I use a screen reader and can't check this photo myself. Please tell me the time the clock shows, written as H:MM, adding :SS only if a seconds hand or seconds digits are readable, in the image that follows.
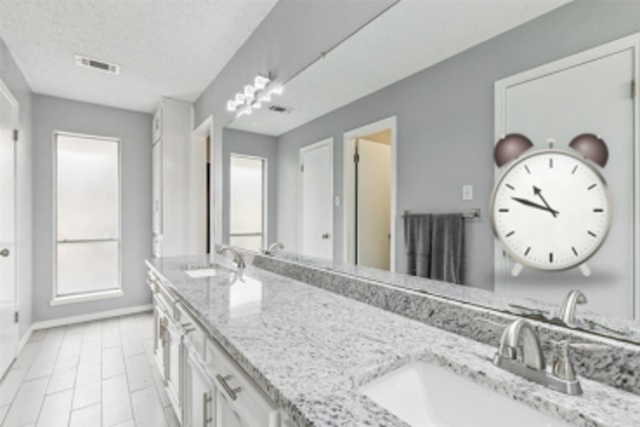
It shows 10:48
